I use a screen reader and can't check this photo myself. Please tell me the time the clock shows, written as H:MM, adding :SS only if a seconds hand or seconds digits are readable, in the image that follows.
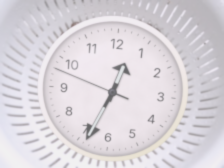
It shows 12:33:48
